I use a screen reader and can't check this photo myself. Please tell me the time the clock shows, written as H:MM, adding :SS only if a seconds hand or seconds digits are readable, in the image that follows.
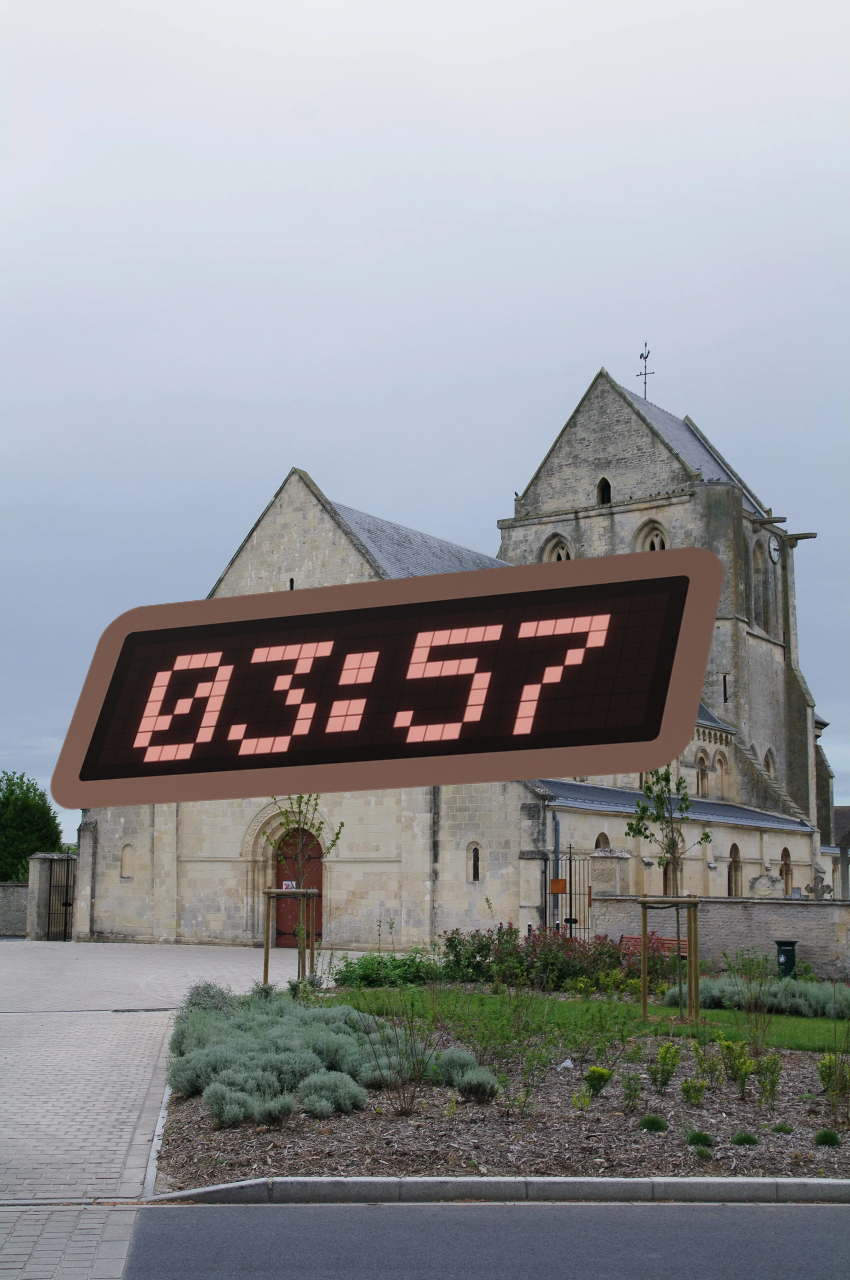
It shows 3:57
